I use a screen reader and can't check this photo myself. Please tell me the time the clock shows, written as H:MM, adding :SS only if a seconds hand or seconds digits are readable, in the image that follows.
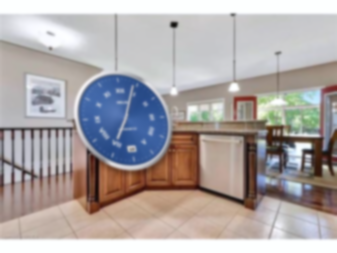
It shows 7:04
